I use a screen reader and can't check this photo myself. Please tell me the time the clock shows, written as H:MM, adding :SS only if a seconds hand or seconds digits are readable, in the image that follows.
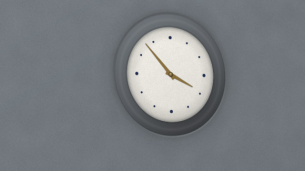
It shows 3:53
